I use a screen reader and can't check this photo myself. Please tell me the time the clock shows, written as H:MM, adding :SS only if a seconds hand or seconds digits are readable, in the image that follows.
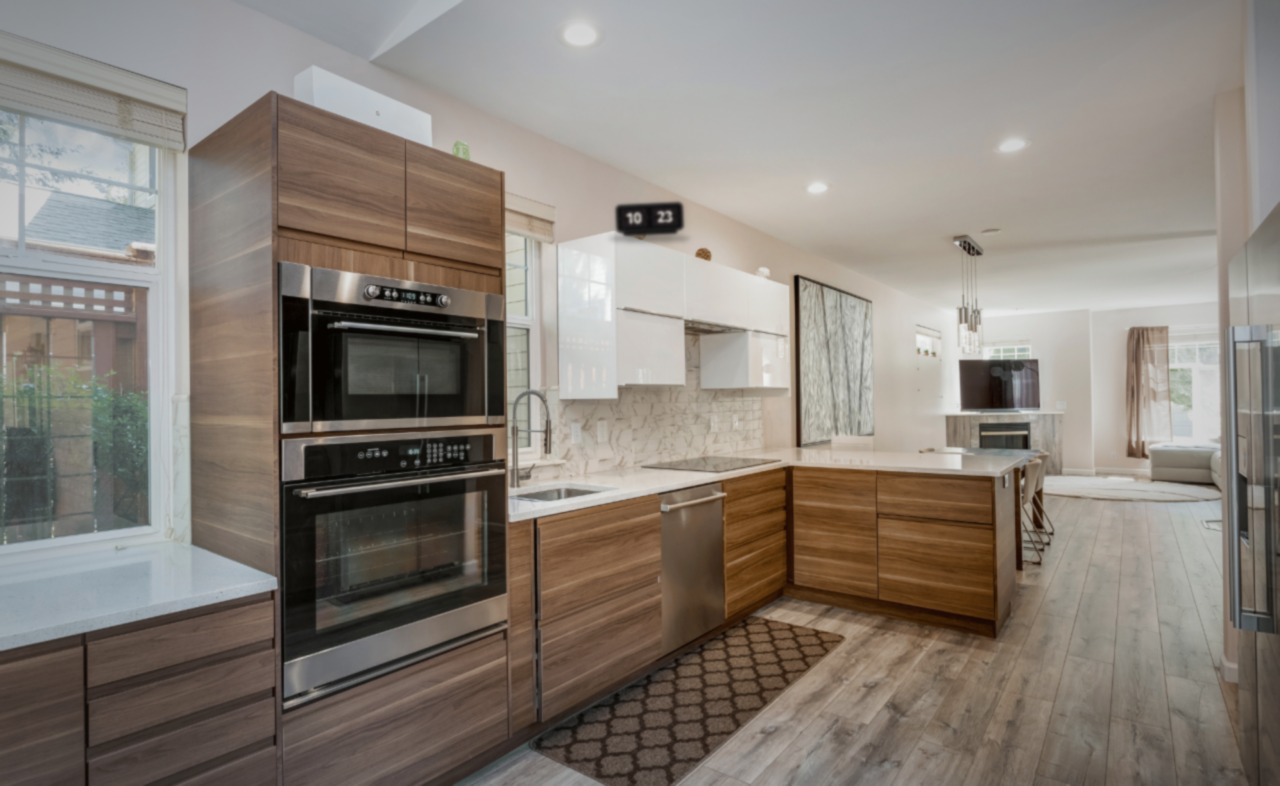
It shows 10:23
